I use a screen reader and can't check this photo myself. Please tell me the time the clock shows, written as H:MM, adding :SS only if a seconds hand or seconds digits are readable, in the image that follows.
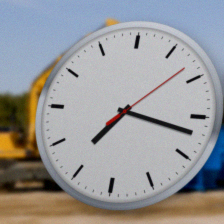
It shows 7:17:08
